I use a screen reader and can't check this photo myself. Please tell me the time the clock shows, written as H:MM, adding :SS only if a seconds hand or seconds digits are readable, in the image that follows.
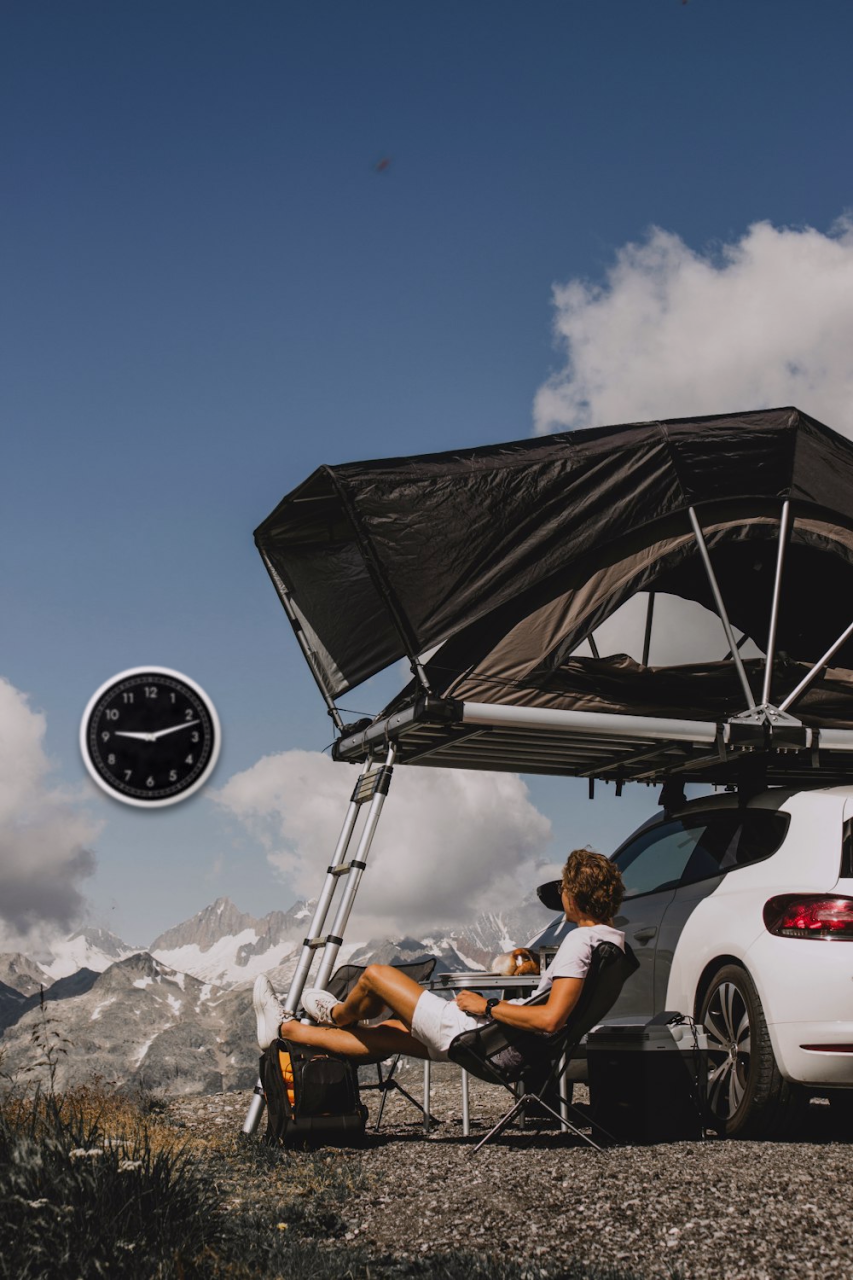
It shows 9:12
